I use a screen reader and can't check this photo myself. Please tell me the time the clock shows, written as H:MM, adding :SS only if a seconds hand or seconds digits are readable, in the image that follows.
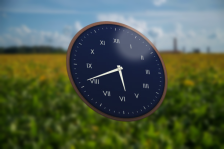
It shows 5:41
